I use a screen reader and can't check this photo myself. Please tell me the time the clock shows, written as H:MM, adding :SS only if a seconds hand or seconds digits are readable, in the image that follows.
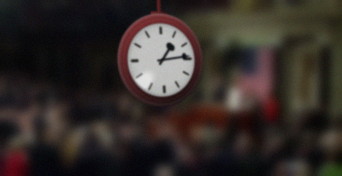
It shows 1:14
